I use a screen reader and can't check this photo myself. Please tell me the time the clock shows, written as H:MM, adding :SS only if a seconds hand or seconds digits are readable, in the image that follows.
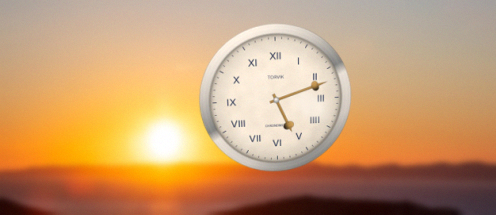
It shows 5:12
